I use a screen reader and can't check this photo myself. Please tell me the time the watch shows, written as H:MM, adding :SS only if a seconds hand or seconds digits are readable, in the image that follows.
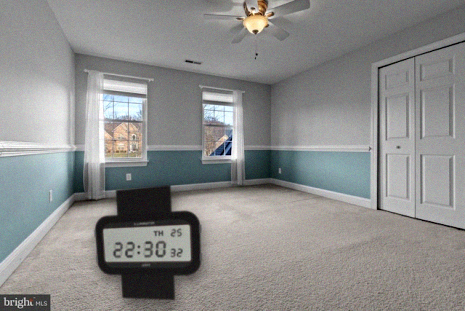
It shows 22:30
